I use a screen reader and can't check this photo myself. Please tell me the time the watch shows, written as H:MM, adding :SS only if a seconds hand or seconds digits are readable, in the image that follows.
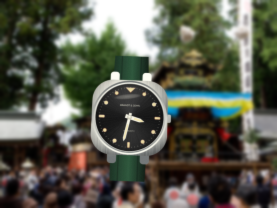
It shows 3:32
